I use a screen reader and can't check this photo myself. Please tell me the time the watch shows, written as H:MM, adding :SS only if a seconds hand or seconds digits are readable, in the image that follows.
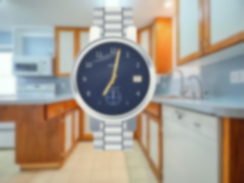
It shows 7:02
